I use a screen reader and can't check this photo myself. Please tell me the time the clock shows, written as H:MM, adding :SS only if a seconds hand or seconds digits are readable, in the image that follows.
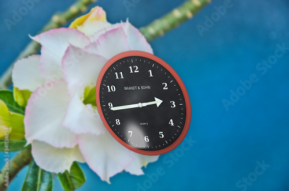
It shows 2:44
